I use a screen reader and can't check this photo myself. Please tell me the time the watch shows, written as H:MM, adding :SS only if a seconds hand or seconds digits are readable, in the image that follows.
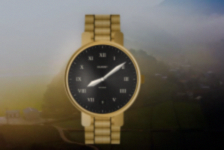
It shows 8:09
